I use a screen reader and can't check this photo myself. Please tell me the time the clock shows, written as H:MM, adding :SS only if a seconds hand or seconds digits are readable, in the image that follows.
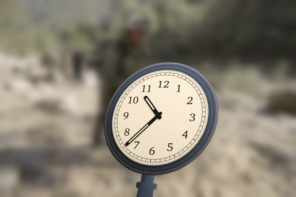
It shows 10:37
